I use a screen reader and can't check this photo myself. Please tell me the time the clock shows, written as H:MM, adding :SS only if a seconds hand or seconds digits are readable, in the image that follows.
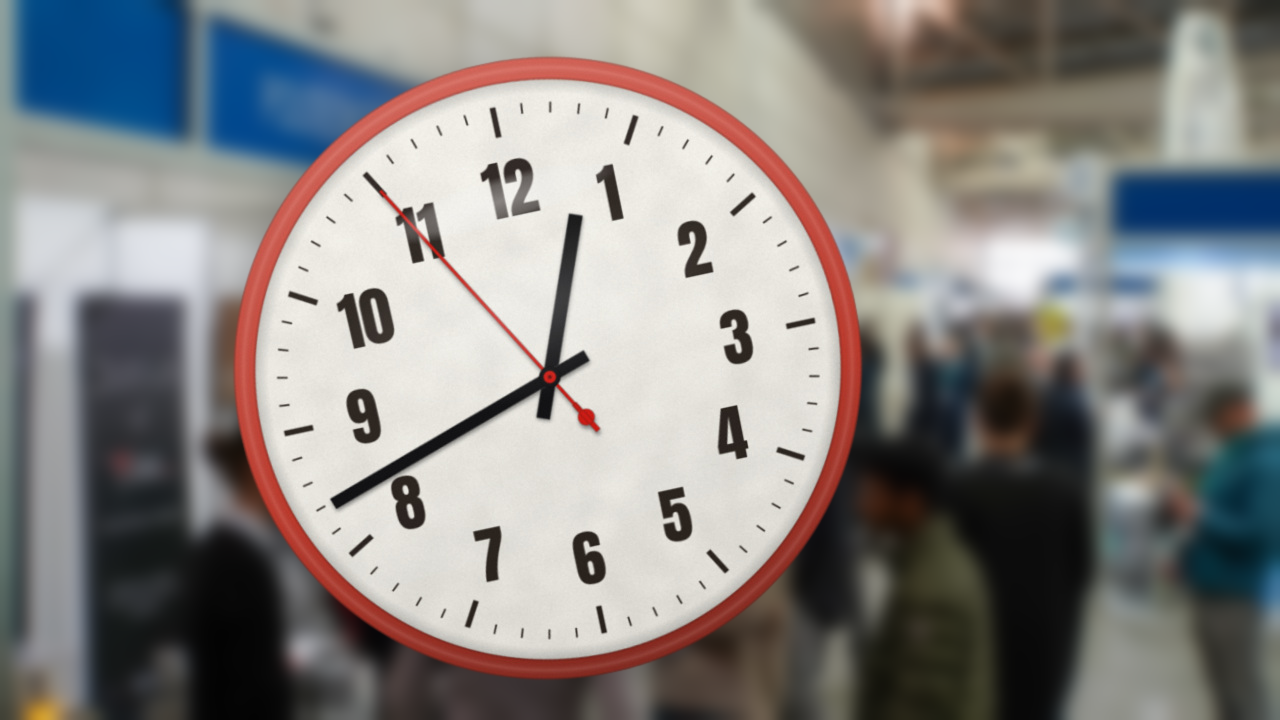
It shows 12:41:55
